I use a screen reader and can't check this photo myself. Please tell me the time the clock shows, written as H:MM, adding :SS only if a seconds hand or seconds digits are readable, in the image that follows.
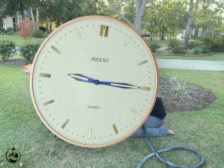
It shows 9:15
